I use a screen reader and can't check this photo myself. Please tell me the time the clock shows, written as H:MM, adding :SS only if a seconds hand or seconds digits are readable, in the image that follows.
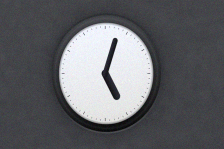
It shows 5:03
